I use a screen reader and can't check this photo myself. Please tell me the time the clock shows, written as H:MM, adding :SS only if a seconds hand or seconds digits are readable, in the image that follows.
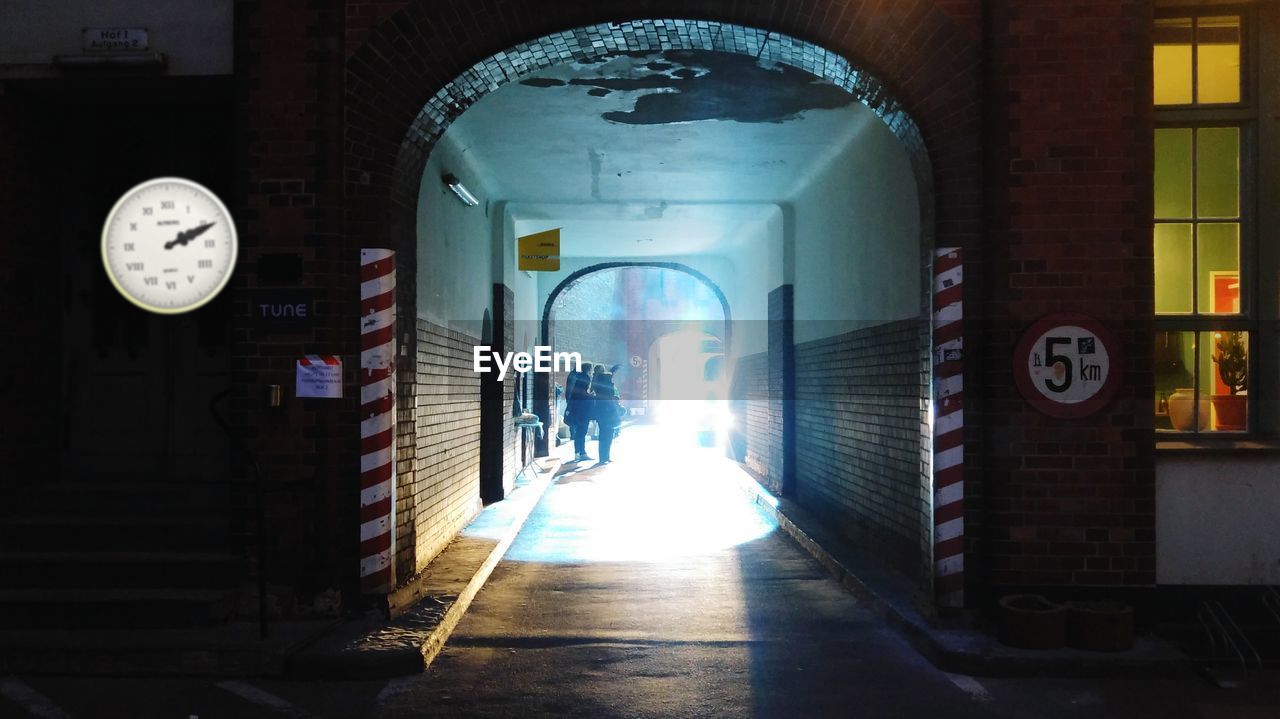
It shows 2:11
